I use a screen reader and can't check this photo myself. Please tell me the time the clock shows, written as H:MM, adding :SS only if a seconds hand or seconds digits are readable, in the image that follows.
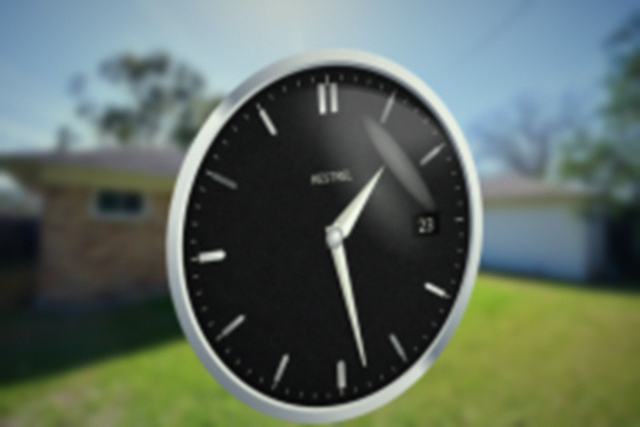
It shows 1:28
